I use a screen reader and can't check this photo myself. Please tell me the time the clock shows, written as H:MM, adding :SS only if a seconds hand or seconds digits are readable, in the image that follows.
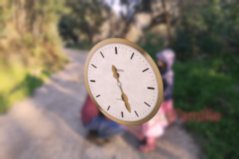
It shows 11:27
